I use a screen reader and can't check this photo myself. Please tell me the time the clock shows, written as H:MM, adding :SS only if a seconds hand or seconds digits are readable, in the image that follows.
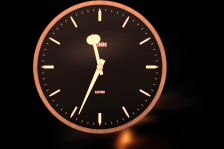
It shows 11:34
